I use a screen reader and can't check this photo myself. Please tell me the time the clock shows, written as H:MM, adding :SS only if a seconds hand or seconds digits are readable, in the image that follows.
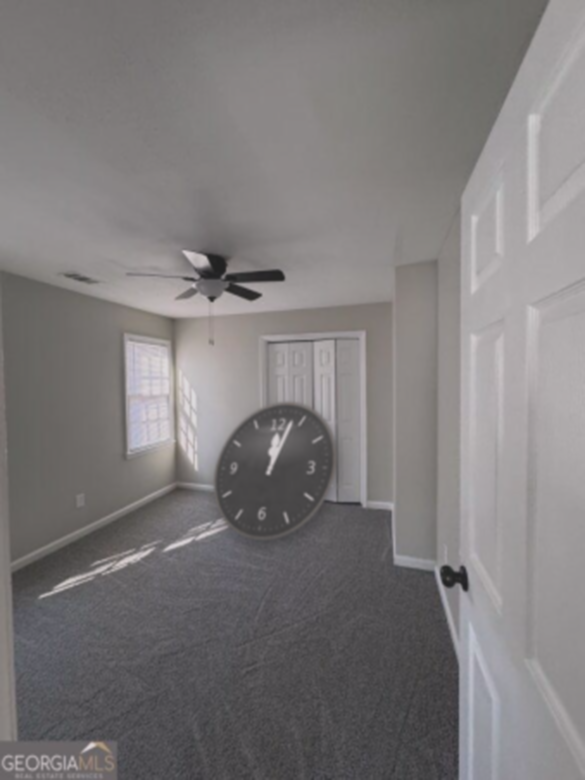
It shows 12:03
